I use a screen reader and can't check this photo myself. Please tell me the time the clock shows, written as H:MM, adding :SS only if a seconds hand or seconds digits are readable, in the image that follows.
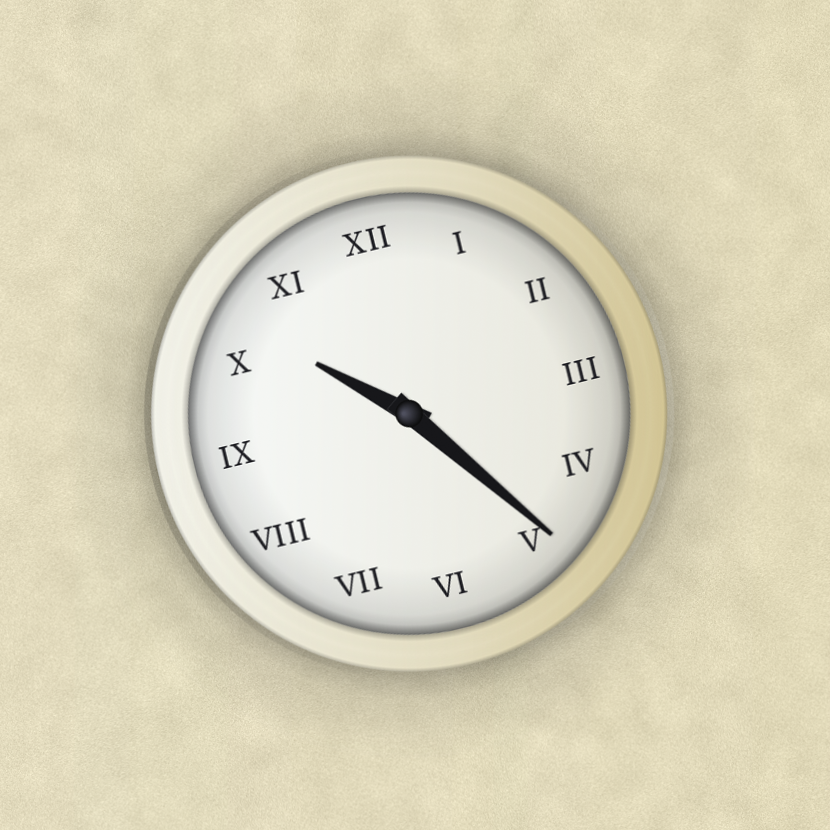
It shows 10:24
